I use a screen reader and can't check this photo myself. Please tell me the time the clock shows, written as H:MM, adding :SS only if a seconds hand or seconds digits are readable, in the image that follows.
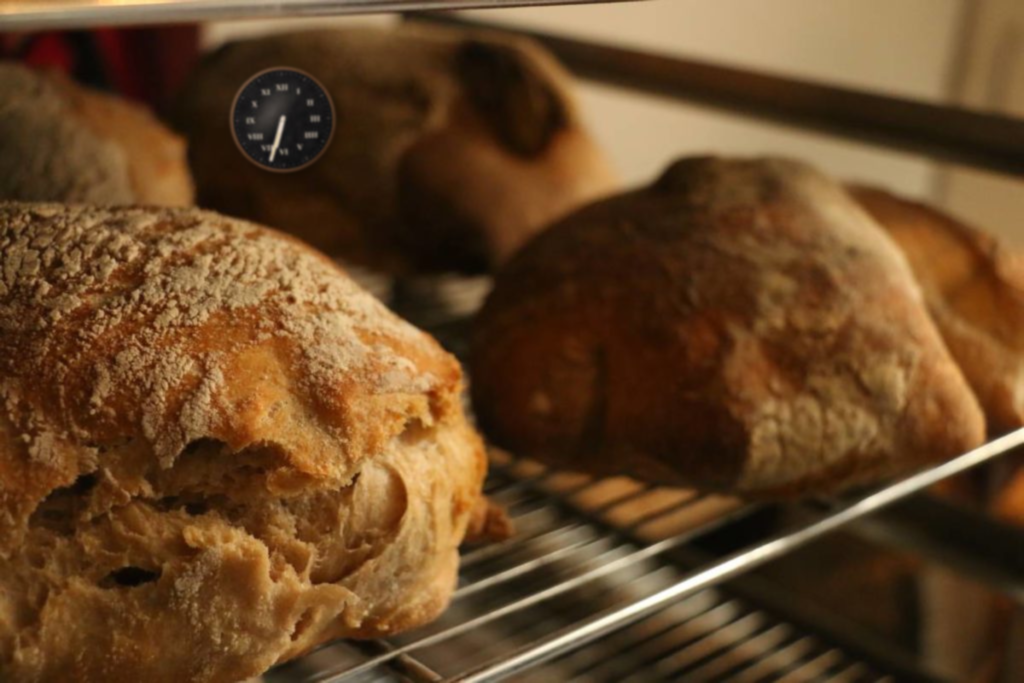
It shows 6:33
